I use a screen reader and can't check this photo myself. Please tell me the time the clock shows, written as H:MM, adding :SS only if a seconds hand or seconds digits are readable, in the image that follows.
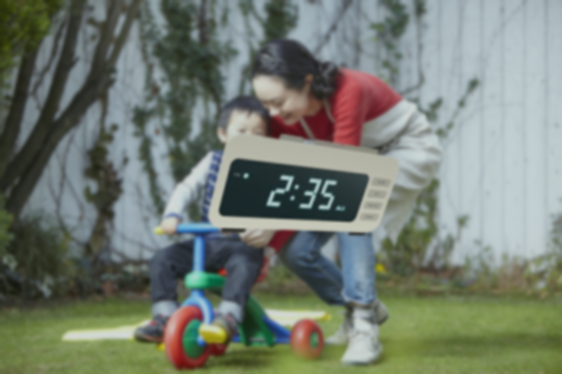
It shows 2:35
